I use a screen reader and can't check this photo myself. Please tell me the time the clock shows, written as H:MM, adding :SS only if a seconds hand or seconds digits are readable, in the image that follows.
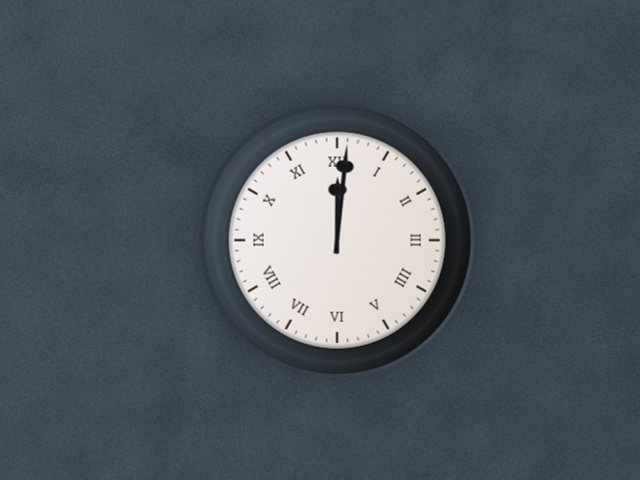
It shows 12:01
